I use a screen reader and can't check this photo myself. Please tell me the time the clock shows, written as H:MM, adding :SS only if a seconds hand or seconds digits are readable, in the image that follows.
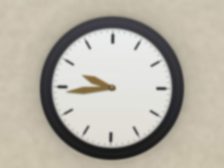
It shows 9:44
